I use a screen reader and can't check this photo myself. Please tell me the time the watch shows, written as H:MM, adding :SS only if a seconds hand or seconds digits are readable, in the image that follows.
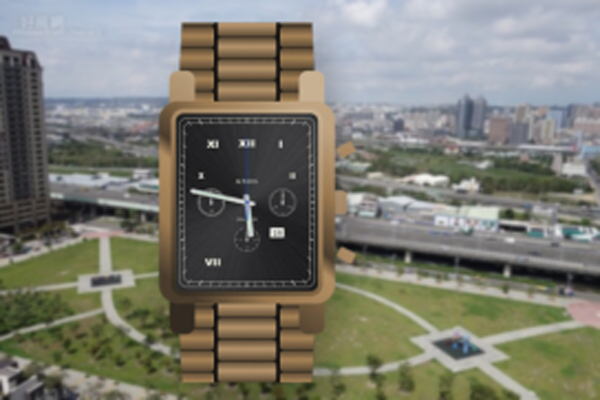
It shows 5:47
